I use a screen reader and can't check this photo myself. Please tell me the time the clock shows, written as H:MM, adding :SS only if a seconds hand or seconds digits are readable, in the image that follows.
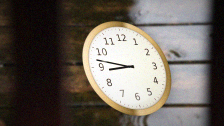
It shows 8:47
